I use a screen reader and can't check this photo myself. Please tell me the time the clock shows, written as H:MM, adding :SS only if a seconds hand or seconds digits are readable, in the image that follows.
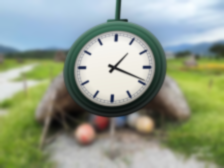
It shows 1:19
